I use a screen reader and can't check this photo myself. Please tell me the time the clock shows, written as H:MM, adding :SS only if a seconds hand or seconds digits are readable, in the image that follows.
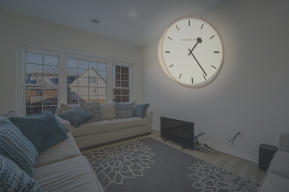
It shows 1:24
